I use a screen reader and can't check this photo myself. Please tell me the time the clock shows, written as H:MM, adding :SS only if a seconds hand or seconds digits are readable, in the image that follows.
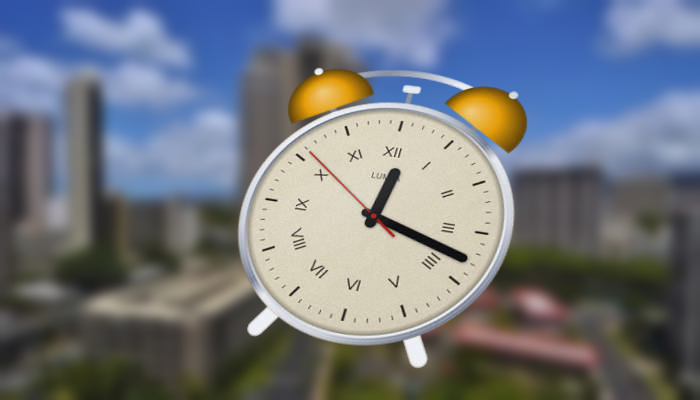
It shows 12:17:51
